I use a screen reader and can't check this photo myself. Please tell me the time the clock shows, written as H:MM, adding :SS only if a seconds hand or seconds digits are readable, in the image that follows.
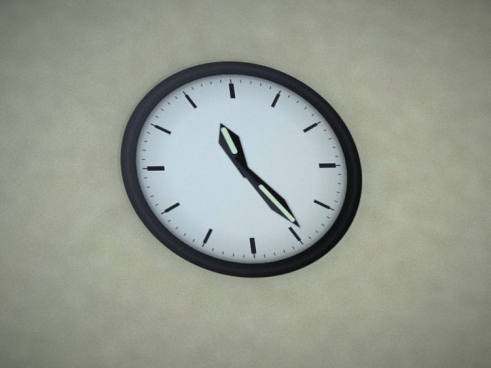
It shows 11:24
